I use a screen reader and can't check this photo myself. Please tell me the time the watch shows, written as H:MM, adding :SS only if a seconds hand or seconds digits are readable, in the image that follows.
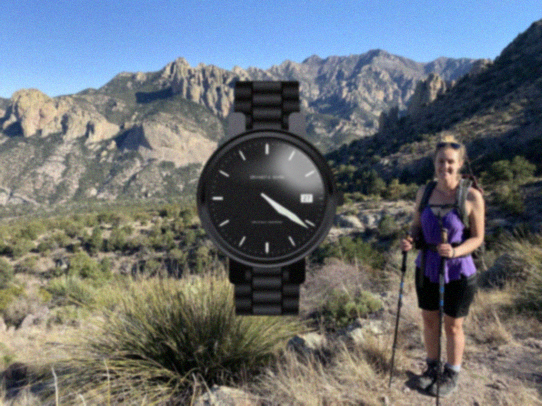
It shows 4:21
